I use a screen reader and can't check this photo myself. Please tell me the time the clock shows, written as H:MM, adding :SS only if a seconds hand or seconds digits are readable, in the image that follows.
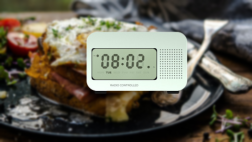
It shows 8:02
